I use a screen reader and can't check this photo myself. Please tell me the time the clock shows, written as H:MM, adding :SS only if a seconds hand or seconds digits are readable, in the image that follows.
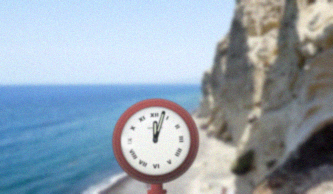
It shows 12:03
